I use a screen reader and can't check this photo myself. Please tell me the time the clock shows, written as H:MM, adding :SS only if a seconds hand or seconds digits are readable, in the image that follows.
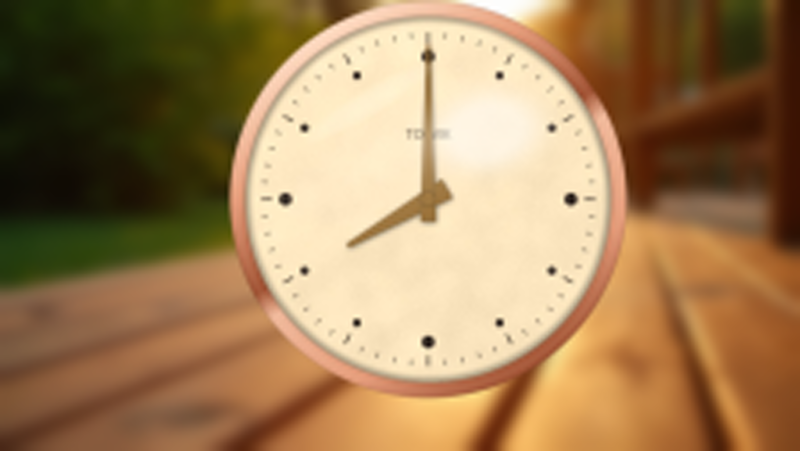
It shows 8:00
